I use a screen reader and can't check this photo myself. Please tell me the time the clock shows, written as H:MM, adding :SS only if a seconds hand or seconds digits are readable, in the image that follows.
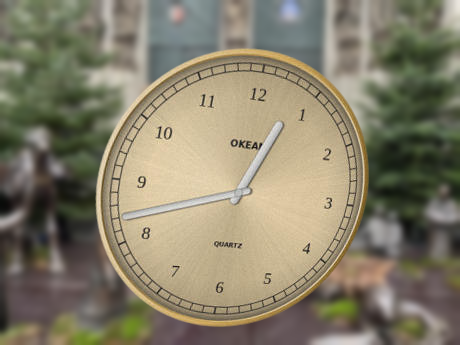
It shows 12:42
